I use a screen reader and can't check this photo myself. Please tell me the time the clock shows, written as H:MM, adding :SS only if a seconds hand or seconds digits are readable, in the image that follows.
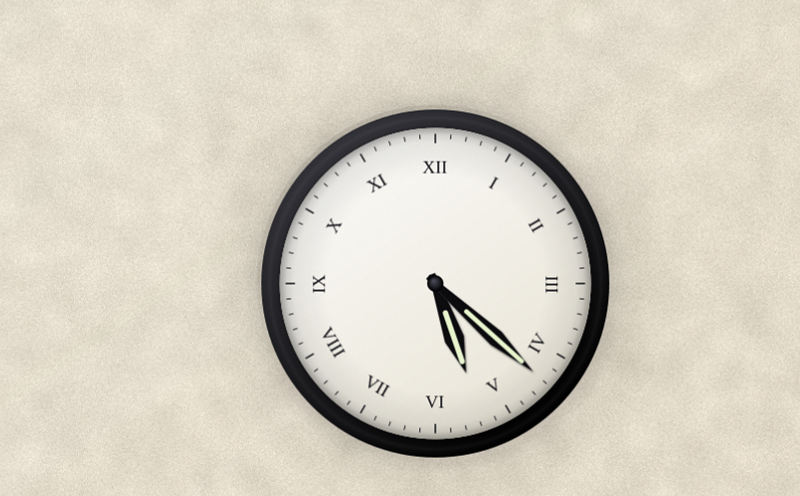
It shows 5:22
